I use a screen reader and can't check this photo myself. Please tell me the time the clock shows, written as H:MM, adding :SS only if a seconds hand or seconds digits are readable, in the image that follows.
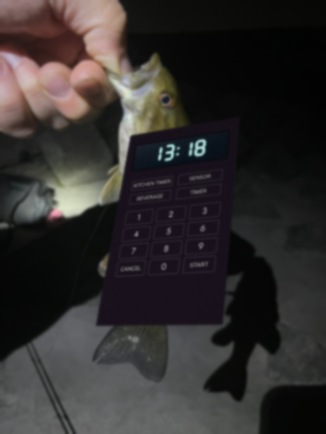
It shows 13:18
